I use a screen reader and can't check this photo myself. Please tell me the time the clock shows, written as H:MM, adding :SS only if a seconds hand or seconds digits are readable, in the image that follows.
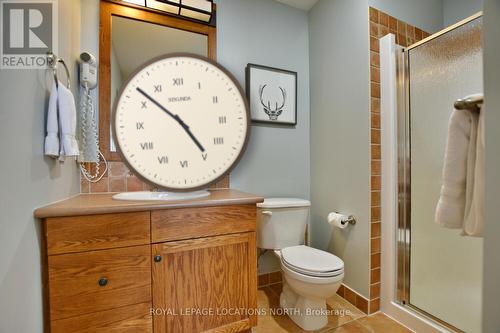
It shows 4:52
